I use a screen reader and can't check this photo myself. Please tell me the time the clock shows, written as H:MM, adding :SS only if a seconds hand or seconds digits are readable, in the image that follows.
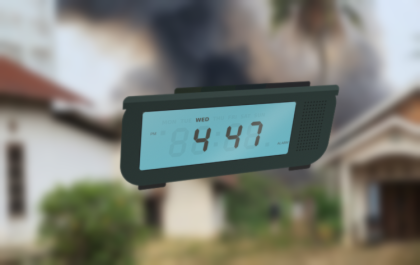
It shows 4:47
